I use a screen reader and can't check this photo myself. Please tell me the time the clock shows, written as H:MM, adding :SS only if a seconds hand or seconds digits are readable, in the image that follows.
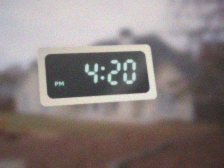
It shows 4:20
